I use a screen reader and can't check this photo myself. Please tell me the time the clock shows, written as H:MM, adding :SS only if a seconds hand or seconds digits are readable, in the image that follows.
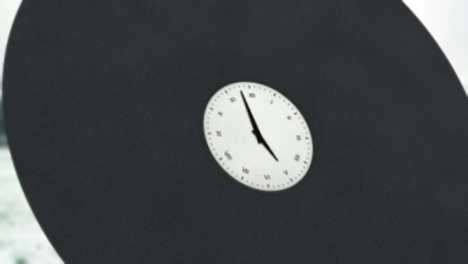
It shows 4:58
